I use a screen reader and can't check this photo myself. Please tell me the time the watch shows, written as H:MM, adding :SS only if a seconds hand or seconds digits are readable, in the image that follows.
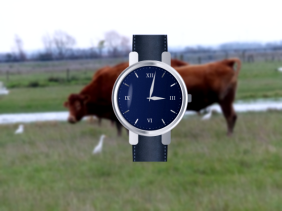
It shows 3:02
